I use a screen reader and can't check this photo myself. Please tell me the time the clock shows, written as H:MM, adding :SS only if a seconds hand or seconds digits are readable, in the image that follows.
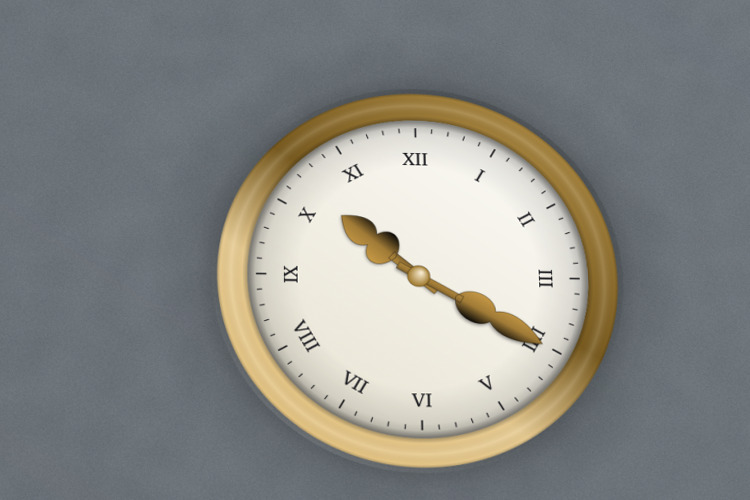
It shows 10:20
